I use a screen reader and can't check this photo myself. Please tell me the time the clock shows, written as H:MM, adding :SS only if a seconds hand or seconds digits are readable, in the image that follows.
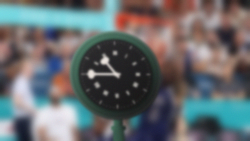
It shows 10:45
